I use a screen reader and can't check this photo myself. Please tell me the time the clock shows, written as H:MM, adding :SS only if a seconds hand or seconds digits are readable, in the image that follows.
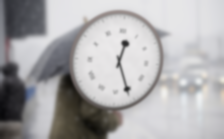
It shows 12:26
